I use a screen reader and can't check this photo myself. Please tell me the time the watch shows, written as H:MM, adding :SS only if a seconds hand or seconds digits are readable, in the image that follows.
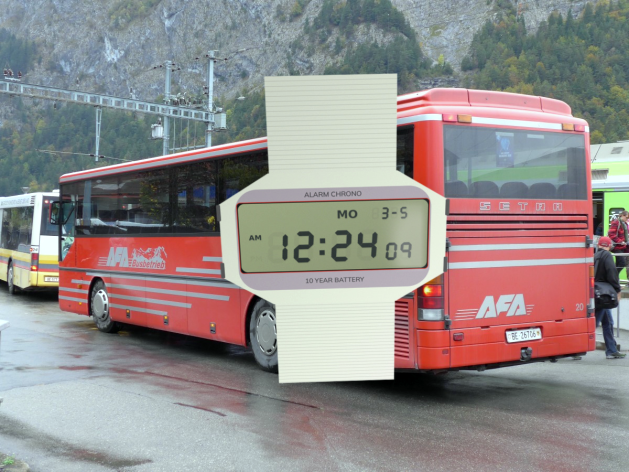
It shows 12:24:09
